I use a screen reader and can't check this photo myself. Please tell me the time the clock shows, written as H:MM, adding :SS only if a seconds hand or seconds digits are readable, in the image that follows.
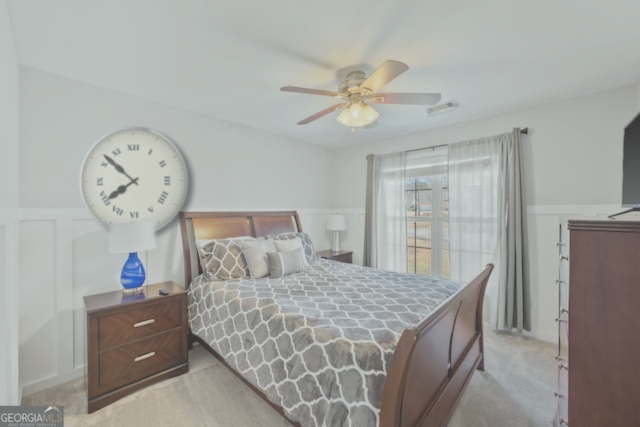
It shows 7:52
